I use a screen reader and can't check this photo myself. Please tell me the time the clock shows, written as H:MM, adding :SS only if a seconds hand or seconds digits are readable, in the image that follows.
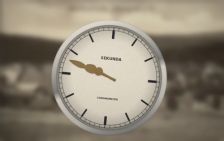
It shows 9:48
